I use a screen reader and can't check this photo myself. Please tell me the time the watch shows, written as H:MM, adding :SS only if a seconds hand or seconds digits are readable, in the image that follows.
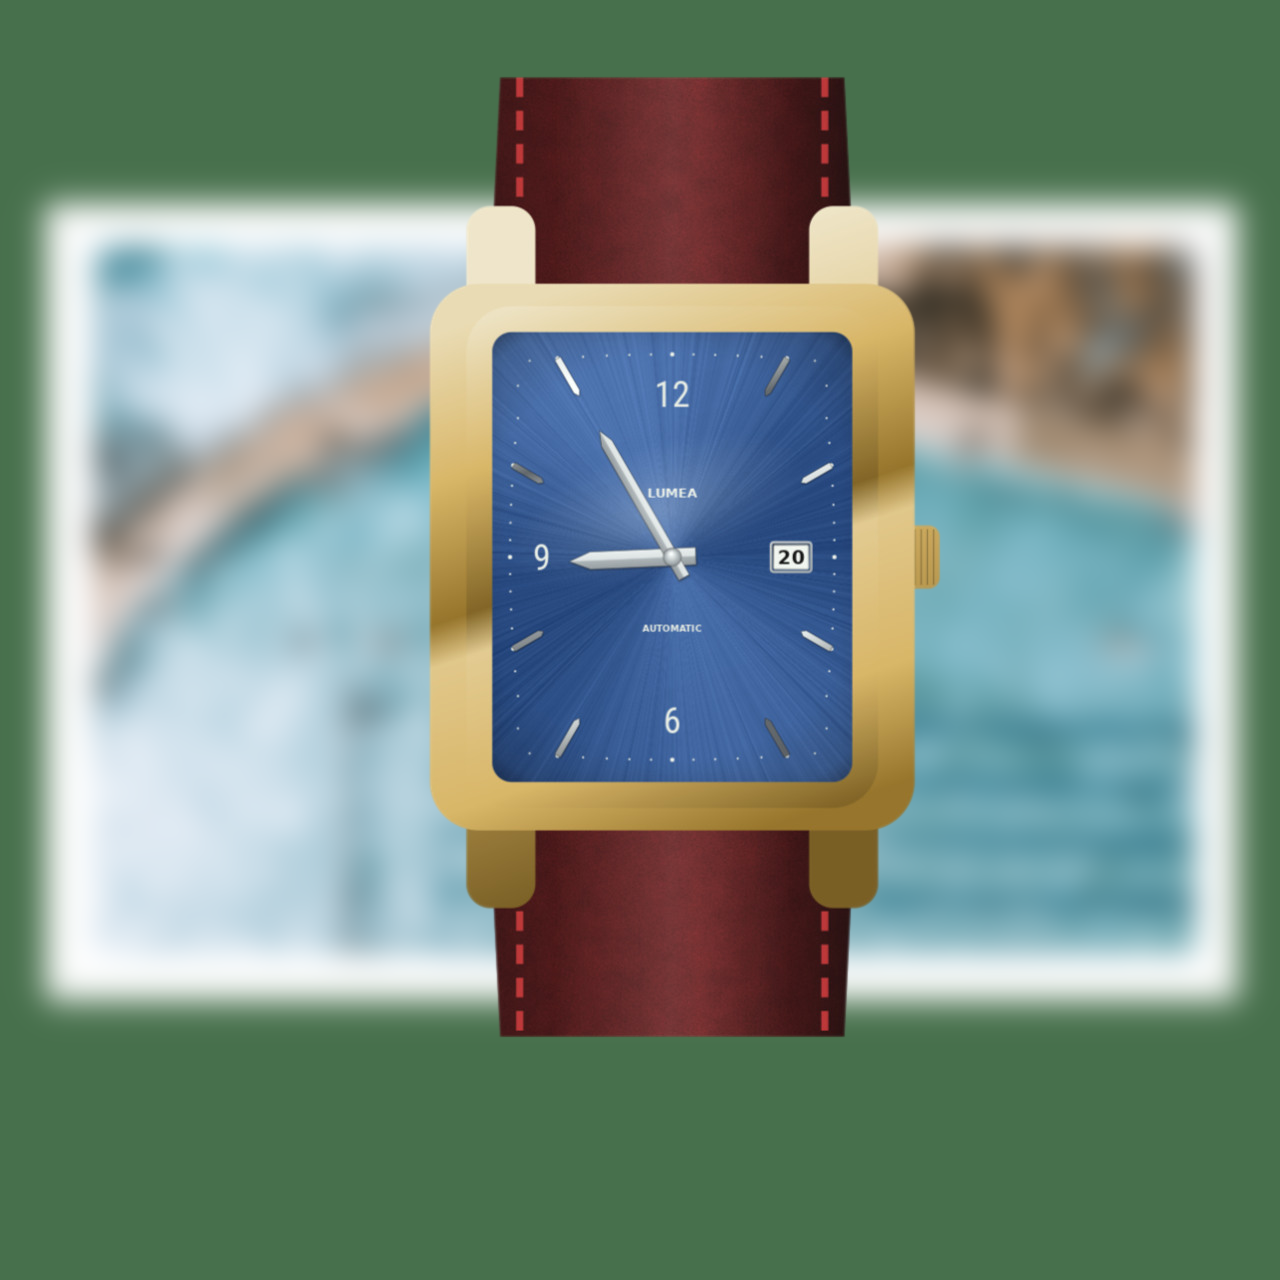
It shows 8:55
